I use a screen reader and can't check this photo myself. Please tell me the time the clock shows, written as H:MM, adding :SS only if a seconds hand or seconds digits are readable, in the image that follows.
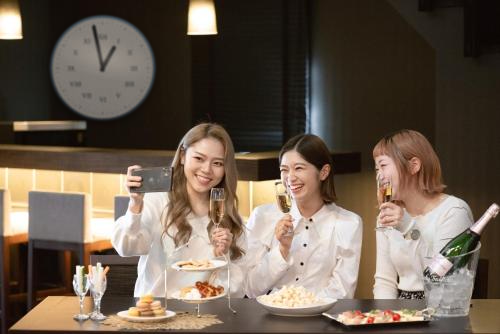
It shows 12:58
